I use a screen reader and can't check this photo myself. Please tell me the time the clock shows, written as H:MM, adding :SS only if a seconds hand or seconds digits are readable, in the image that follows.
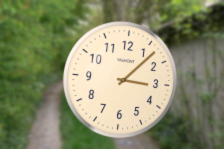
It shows 3:07
